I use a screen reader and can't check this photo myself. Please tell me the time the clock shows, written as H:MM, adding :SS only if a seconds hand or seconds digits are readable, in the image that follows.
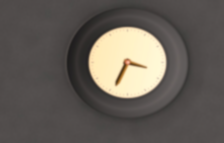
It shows 3:34
